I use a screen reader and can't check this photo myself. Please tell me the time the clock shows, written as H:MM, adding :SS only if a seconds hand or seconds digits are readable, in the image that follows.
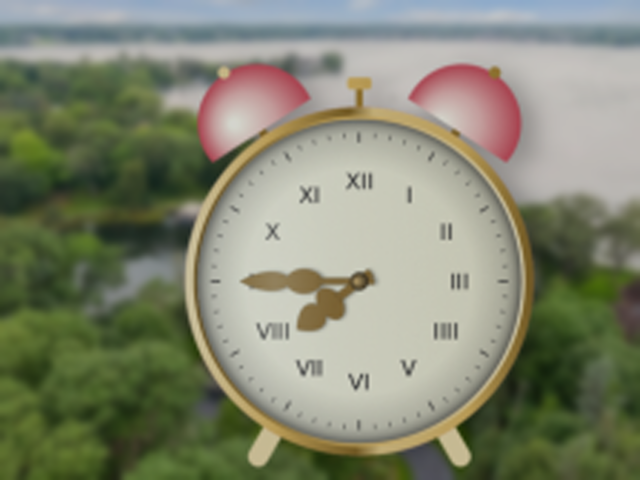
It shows 7:45
